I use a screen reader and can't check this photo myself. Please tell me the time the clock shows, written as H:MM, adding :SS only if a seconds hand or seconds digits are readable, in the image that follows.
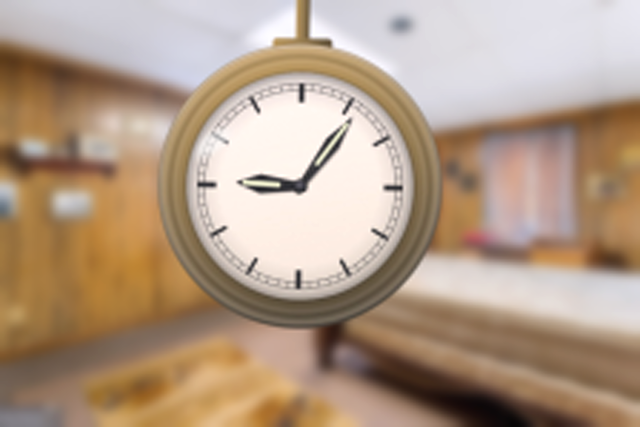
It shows 9:06
